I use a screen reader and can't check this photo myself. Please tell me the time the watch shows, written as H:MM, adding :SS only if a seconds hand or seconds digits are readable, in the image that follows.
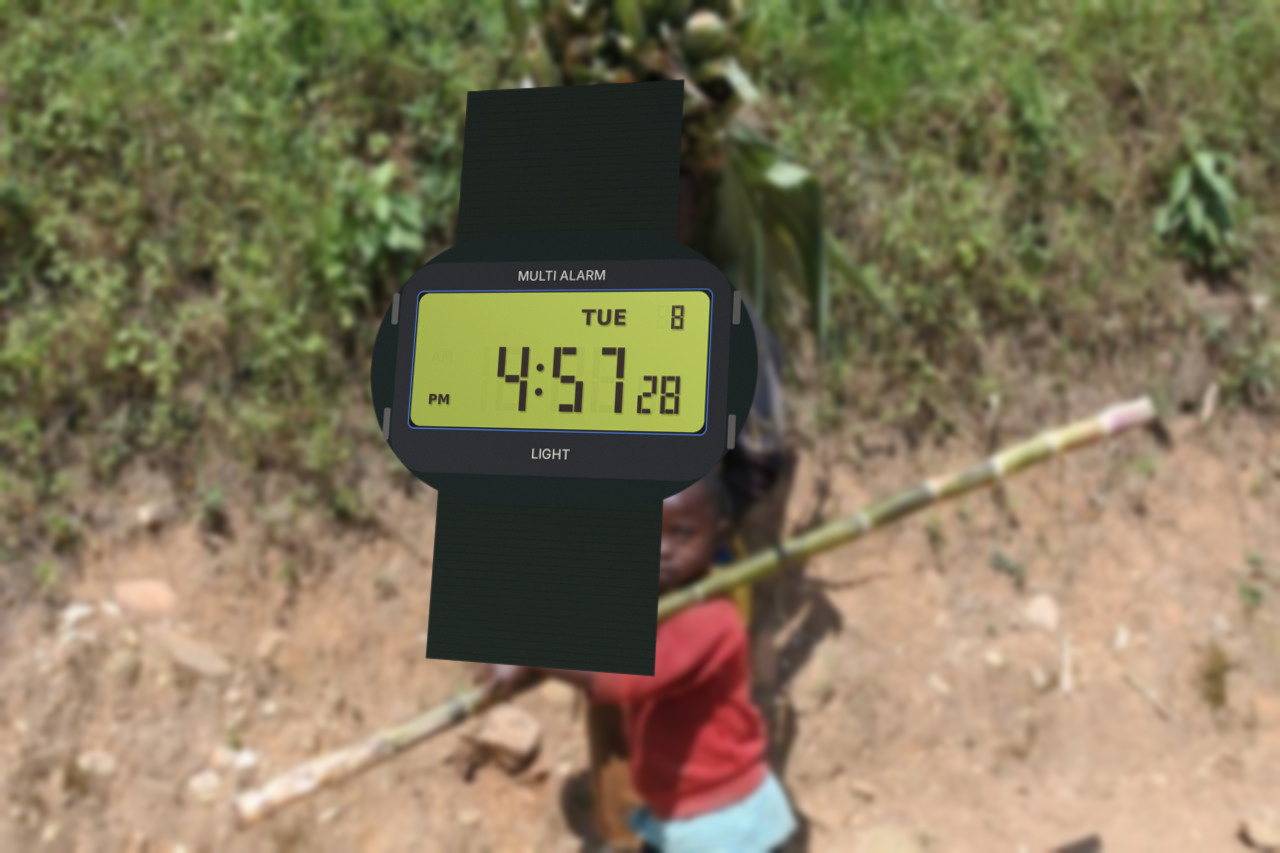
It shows 4:57:28
